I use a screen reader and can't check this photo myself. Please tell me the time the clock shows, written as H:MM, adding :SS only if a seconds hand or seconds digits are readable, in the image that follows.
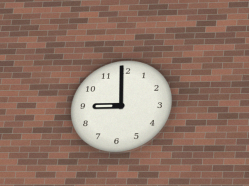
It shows 8:59
